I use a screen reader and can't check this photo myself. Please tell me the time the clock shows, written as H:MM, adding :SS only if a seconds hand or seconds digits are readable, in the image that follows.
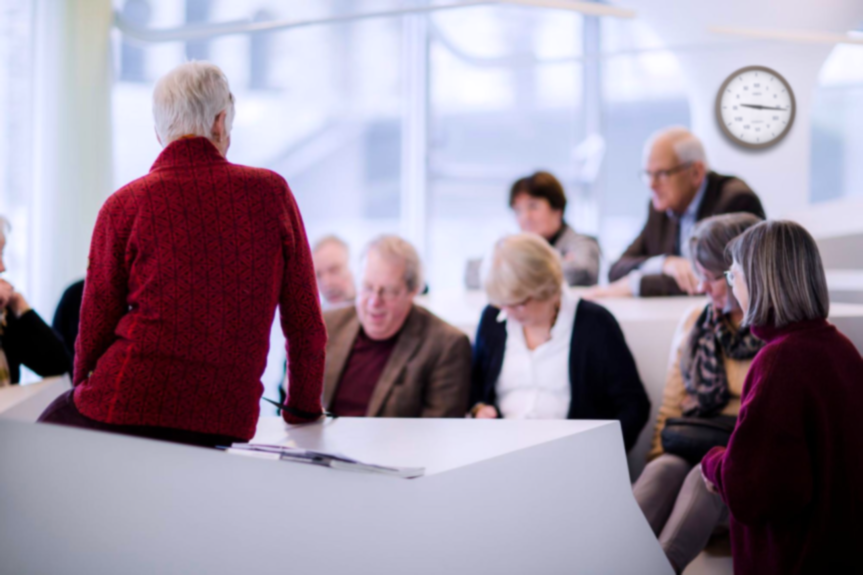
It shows 9:16
